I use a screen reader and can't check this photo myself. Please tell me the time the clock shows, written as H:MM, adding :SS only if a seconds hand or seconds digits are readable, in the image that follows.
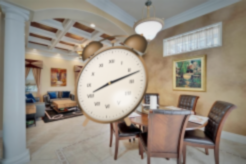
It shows 8:12
